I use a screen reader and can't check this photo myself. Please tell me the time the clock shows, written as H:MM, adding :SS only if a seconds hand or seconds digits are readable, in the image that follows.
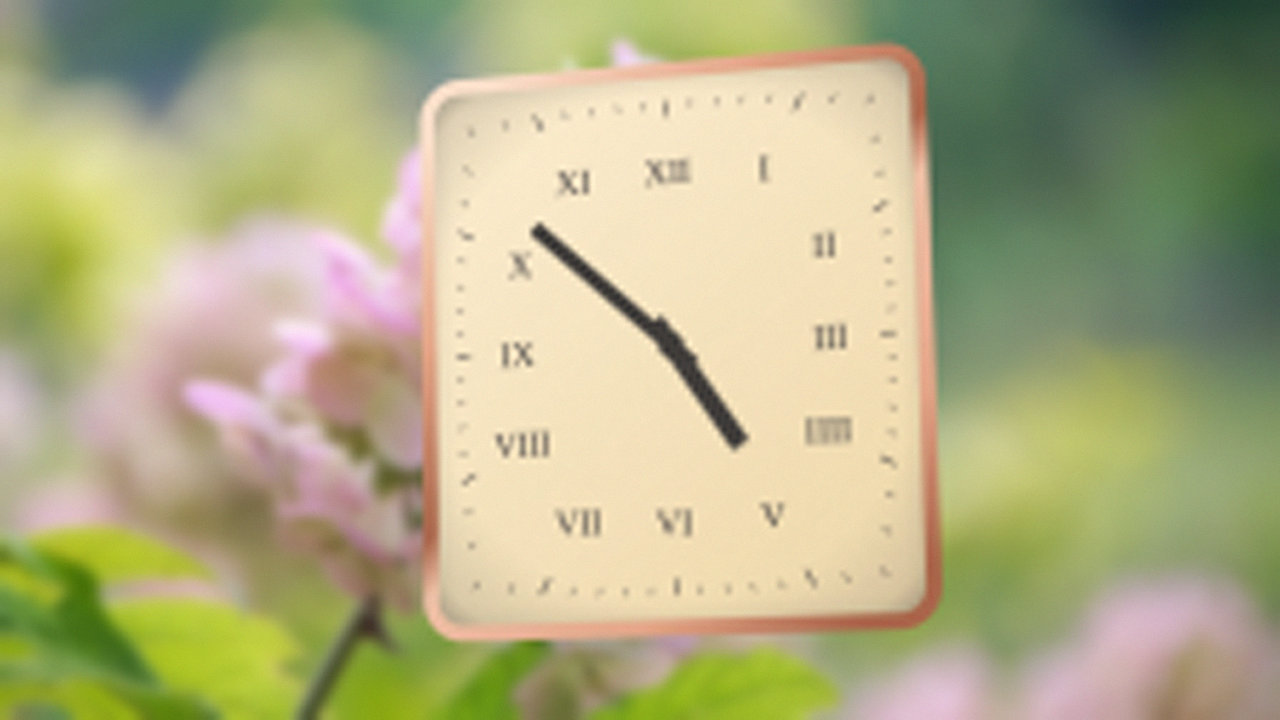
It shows 4:52
